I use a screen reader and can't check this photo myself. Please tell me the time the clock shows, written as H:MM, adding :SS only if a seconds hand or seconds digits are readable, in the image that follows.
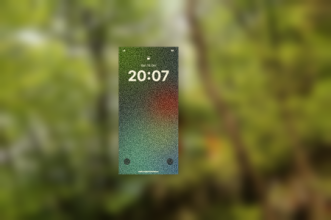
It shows 20:07
